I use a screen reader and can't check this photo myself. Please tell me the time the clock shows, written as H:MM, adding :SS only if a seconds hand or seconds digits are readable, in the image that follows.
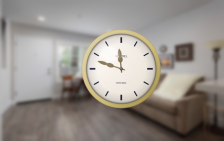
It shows 11:48
